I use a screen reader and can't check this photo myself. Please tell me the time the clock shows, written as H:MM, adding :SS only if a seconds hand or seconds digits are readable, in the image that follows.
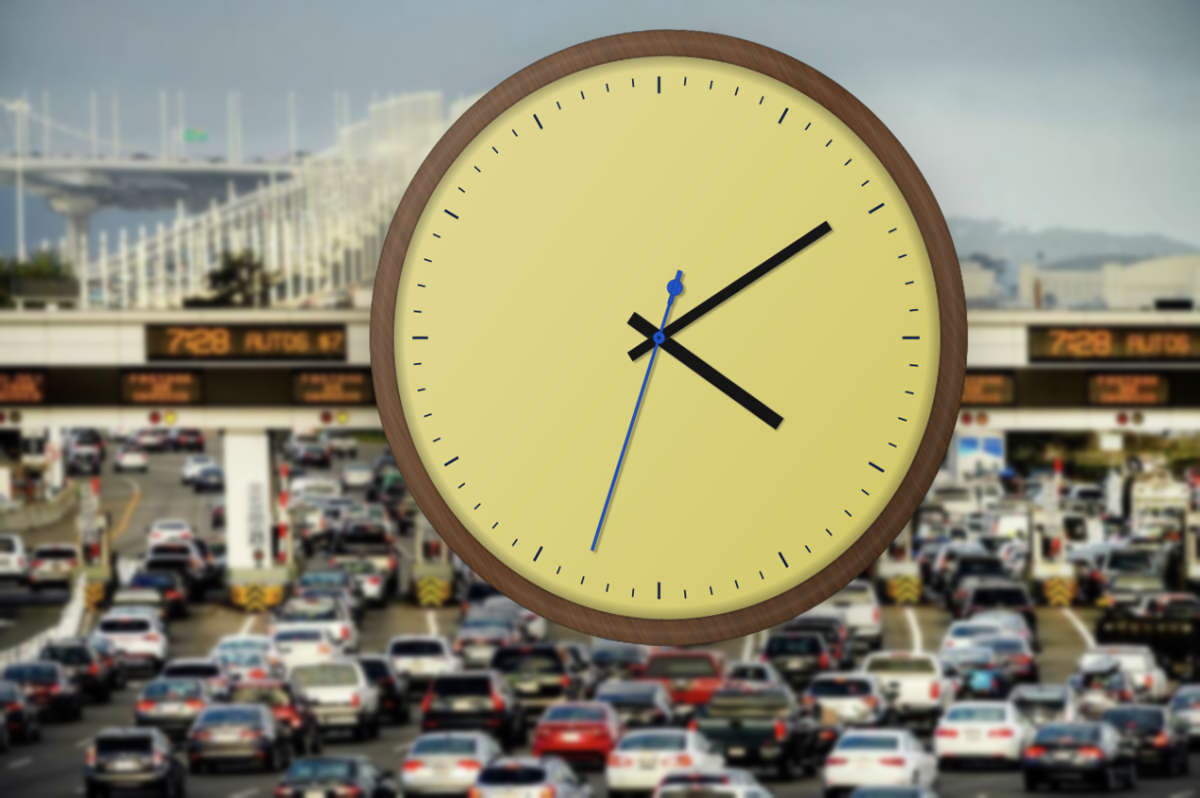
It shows 4:09:33
